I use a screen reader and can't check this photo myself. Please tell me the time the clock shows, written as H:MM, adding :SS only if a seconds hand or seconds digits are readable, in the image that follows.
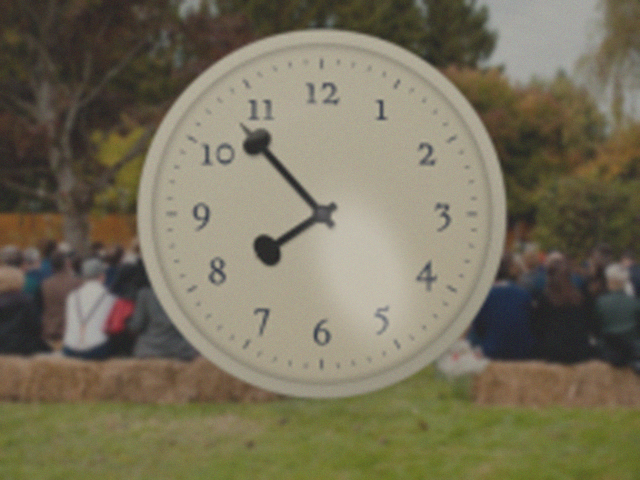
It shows 7:53
